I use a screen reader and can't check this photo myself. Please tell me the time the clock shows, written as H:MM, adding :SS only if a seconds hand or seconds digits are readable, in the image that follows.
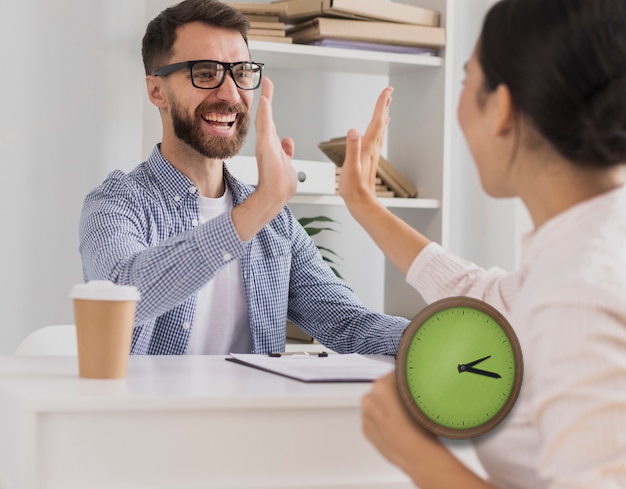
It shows 2:17
